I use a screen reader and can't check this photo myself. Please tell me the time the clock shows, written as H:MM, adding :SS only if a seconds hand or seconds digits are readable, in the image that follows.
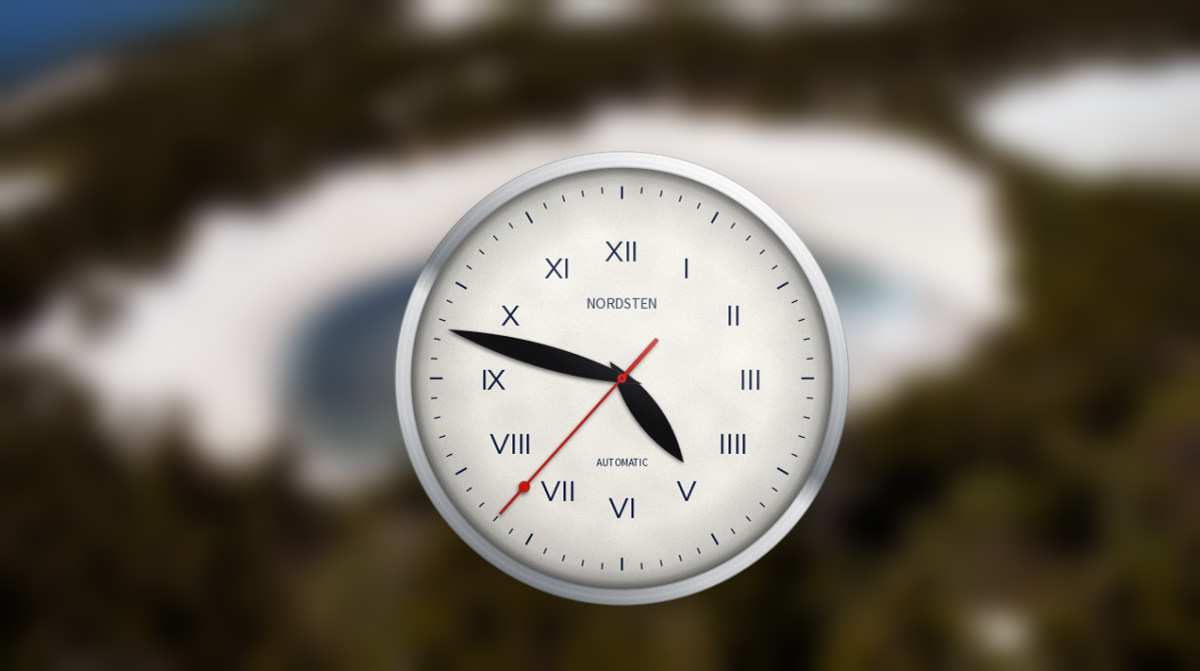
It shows 4:47:37
